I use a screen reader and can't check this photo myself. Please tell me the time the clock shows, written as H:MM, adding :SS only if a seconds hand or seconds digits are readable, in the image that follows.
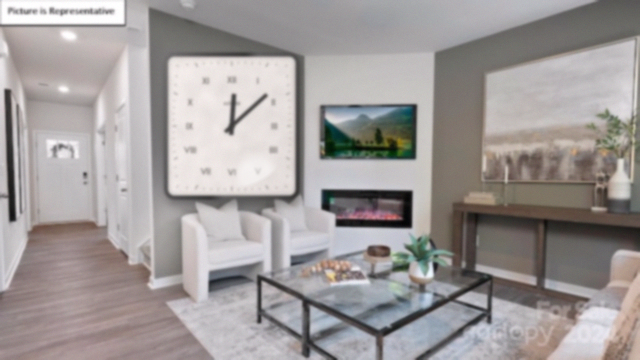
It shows 12:08
